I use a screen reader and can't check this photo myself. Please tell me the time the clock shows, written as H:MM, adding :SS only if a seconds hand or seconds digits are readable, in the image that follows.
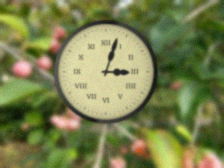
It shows 3:03
